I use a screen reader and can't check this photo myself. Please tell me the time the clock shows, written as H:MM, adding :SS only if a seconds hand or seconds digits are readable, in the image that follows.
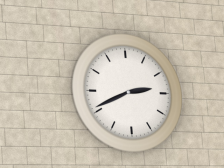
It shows 2:41
